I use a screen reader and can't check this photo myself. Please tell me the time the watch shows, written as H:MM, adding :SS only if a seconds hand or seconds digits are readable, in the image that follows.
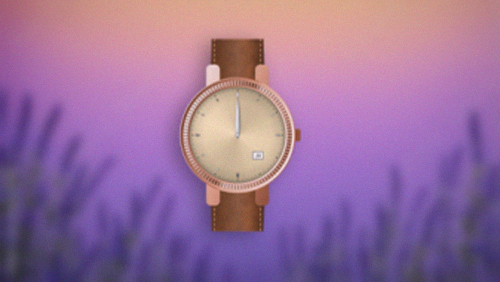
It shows 12:00
